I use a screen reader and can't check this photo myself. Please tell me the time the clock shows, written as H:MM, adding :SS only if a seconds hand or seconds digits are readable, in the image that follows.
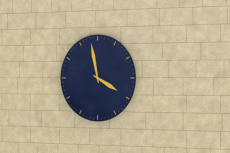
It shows 3:58
